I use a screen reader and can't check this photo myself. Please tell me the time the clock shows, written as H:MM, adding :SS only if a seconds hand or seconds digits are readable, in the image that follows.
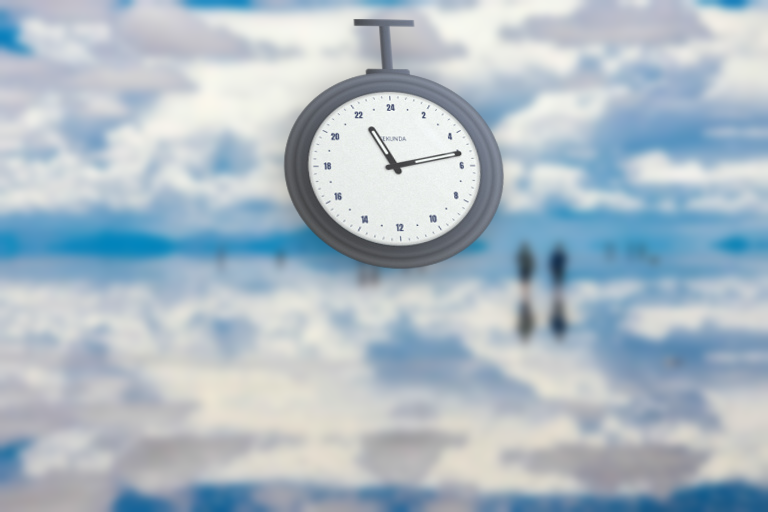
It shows 22:13
